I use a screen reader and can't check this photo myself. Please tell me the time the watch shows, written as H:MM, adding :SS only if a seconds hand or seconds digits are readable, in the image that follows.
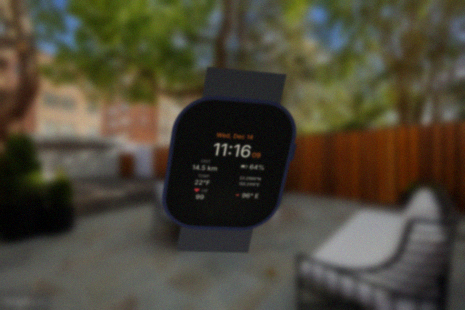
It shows 11:16
